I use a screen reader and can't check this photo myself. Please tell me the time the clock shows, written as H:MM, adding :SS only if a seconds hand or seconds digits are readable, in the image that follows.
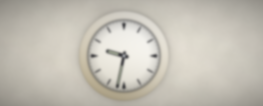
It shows 9:32
